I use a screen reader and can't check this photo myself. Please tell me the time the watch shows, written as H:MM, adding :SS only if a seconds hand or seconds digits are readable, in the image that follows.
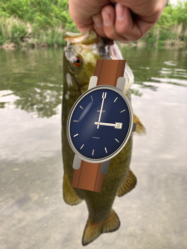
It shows 3:00
